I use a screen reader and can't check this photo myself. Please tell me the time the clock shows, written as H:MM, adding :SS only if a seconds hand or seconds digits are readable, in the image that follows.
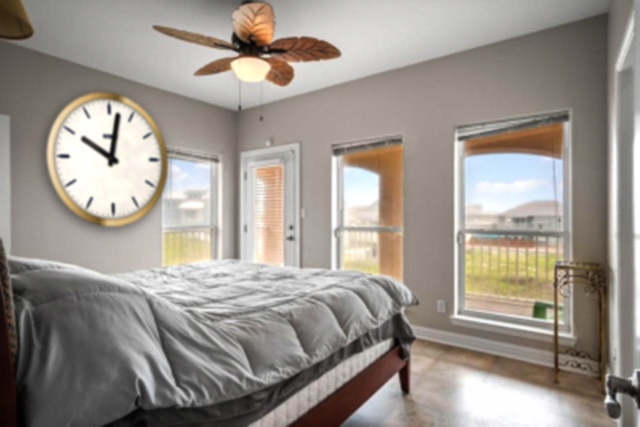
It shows 10:02
